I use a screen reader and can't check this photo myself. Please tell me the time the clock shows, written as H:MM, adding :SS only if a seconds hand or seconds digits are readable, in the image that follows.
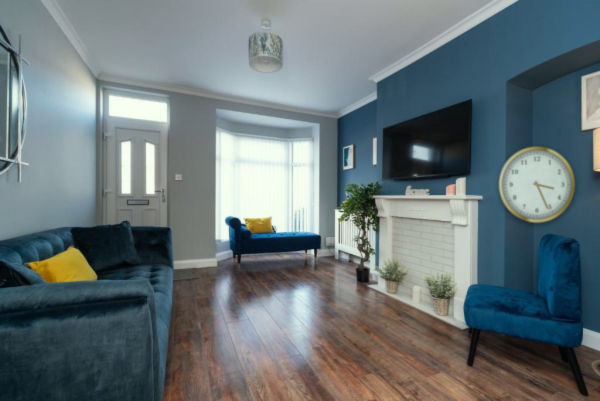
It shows 3:26
